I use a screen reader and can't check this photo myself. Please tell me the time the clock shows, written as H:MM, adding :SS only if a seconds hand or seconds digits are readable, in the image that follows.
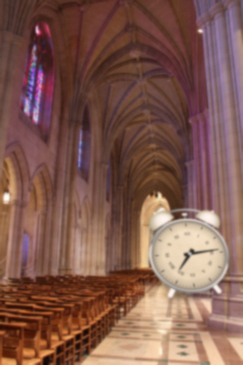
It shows 7:14
